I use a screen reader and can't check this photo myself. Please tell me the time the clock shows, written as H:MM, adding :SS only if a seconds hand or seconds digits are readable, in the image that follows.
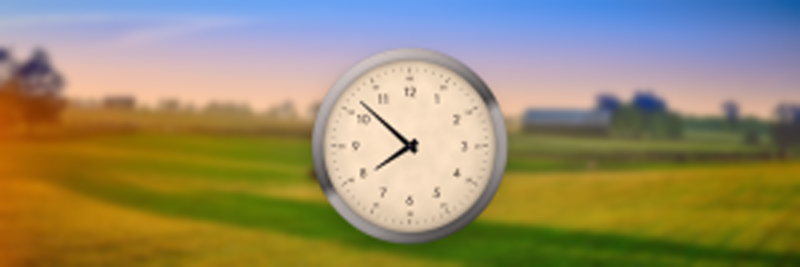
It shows 7:52
